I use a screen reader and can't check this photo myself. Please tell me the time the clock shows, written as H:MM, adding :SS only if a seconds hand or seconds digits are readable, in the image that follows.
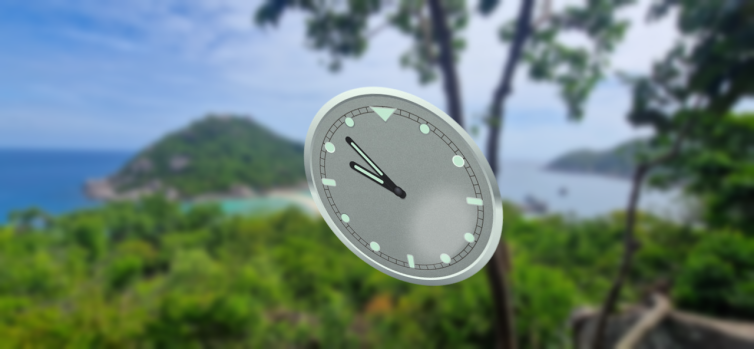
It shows 9:53
